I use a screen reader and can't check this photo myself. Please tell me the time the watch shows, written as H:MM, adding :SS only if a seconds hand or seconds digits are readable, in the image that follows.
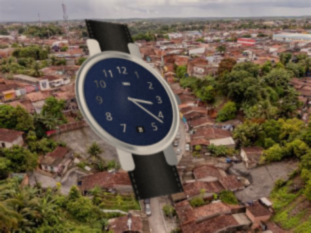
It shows 3:22
